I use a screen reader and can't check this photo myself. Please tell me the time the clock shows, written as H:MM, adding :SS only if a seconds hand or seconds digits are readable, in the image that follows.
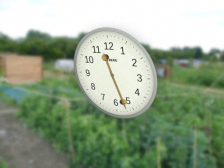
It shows 11:27
